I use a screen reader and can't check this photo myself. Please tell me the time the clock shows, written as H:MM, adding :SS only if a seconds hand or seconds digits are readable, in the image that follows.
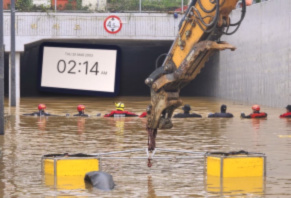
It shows 2:14
